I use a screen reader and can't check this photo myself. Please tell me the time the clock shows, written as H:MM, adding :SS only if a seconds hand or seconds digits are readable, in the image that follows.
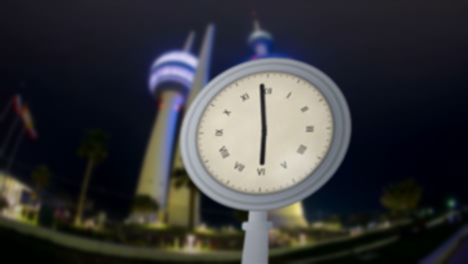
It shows 5:59
